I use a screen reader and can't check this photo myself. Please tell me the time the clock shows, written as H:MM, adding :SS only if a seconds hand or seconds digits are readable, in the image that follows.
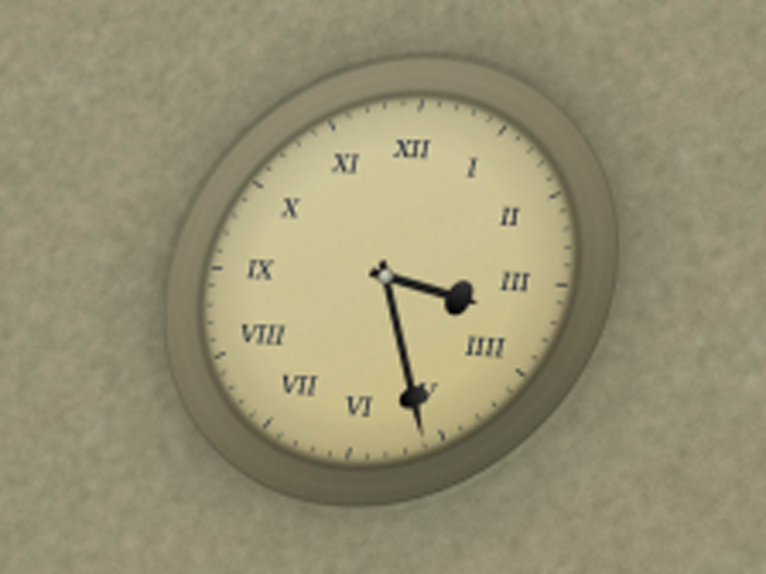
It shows 3:26
